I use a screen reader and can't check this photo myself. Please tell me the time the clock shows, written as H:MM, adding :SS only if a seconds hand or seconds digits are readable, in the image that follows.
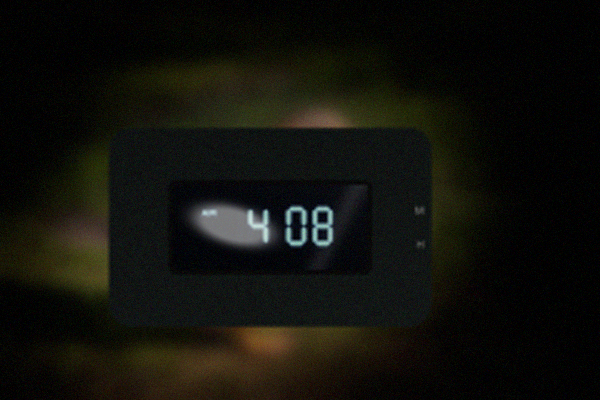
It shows 4:08
